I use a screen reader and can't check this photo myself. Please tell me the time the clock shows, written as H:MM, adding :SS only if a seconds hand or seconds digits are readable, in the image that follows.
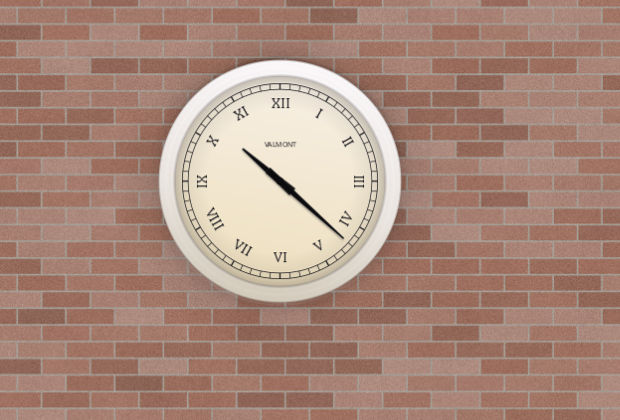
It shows 10:22
